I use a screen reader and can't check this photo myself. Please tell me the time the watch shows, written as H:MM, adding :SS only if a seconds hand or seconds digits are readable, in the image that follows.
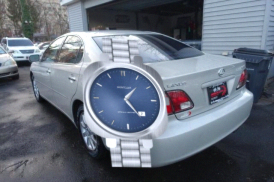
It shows 1:24
